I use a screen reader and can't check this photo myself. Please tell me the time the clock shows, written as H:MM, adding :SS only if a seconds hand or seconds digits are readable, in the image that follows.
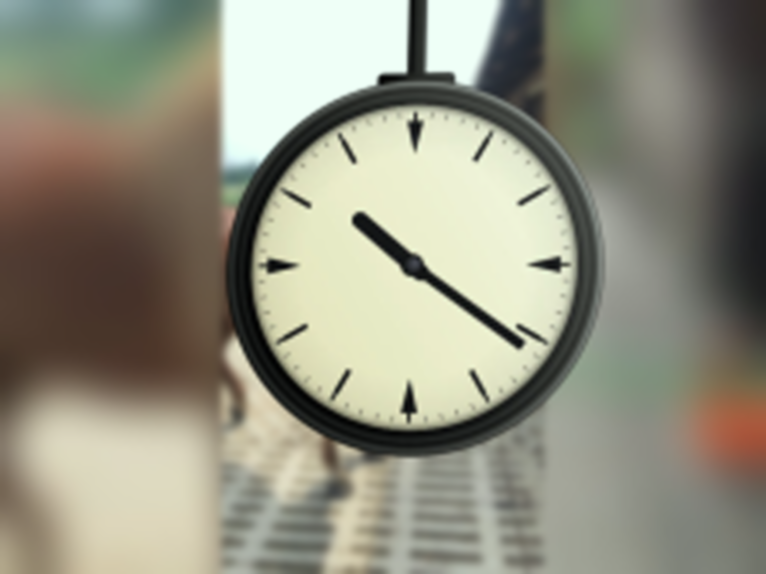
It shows 10:21
